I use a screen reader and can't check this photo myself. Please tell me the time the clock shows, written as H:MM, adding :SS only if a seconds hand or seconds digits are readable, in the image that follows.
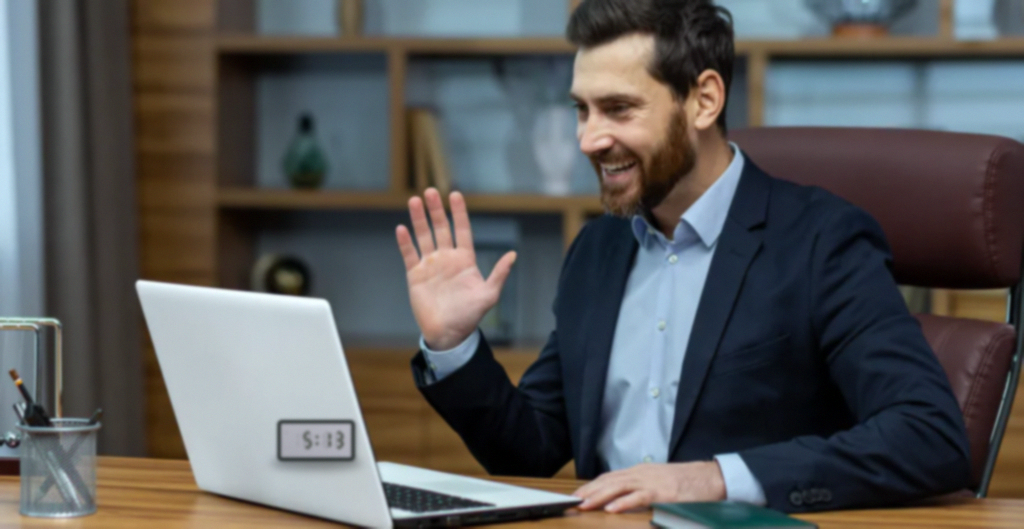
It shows 5:13
